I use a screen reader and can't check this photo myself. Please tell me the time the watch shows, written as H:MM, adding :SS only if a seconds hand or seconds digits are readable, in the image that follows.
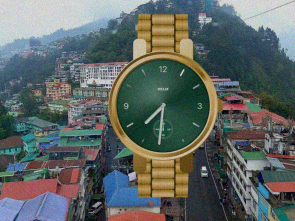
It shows 7:31
